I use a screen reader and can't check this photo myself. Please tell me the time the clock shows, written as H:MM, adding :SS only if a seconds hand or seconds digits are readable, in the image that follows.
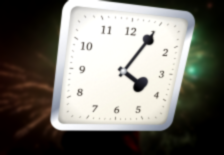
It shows 4:05
